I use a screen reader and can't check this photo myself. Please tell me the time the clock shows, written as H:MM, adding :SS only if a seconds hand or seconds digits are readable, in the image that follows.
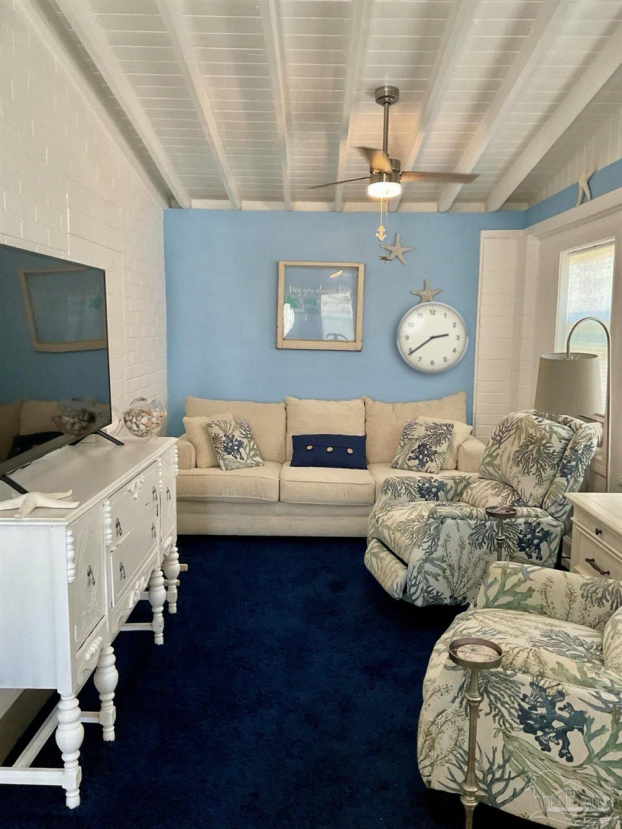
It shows 2:39
